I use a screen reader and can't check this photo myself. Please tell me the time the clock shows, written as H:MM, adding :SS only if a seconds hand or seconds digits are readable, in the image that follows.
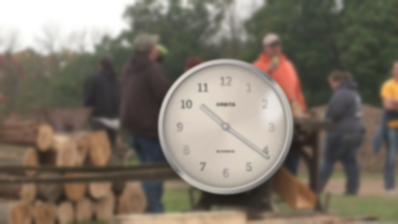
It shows 10:21
